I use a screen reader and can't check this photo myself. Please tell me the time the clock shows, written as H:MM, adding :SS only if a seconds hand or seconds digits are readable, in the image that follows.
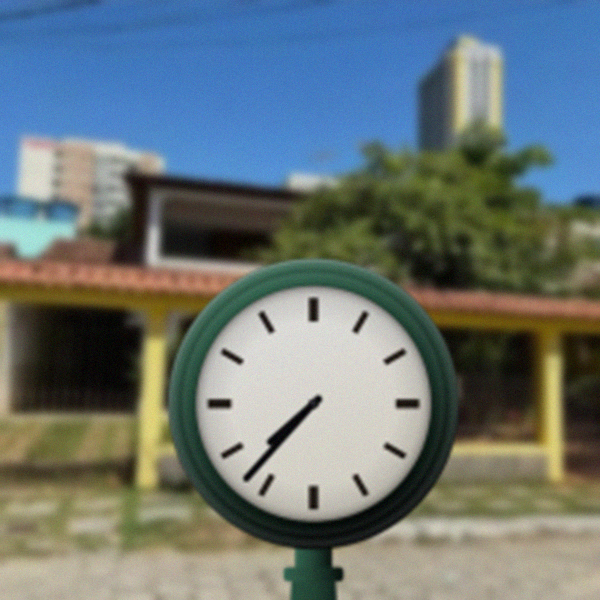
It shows 7:37
